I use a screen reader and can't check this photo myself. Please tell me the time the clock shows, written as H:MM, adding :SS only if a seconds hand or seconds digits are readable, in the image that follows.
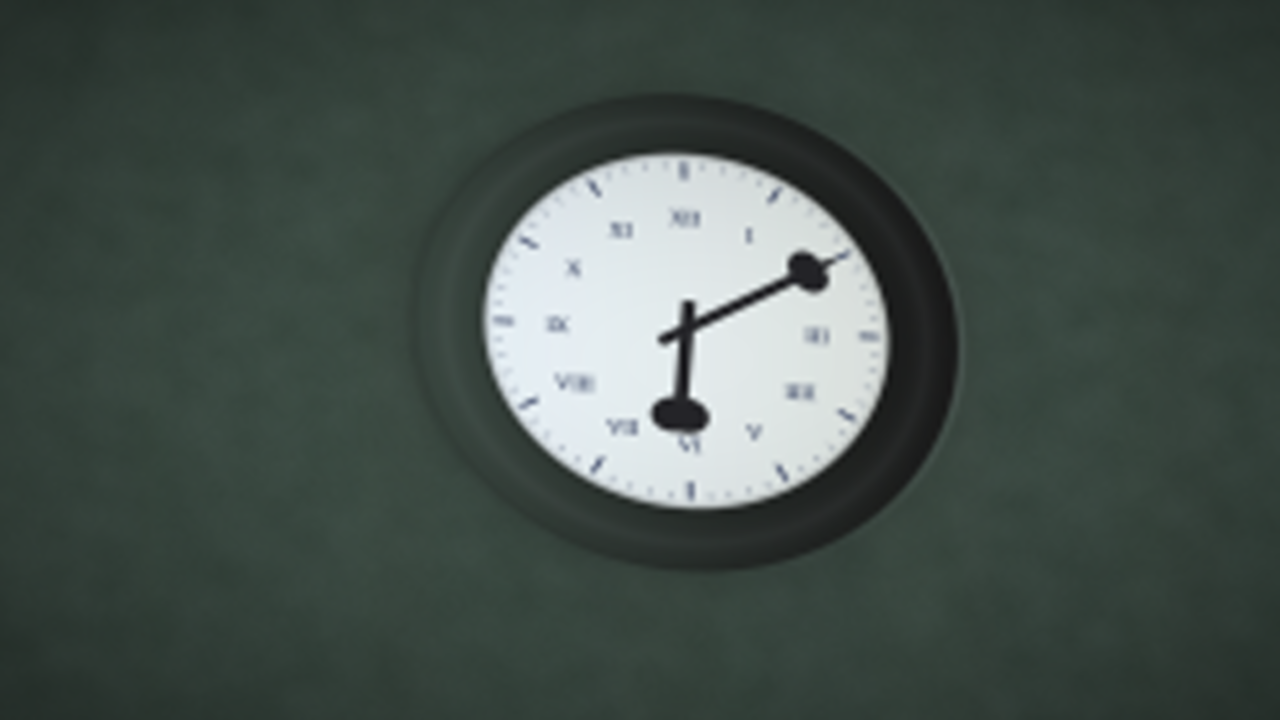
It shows 6:10
